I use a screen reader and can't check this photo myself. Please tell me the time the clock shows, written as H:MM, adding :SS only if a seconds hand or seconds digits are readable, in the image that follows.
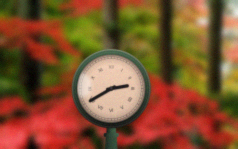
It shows 2:40
